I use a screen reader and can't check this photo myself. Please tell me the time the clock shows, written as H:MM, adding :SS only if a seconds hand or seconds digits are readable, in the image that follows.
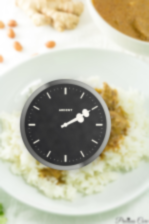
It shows 2:10
